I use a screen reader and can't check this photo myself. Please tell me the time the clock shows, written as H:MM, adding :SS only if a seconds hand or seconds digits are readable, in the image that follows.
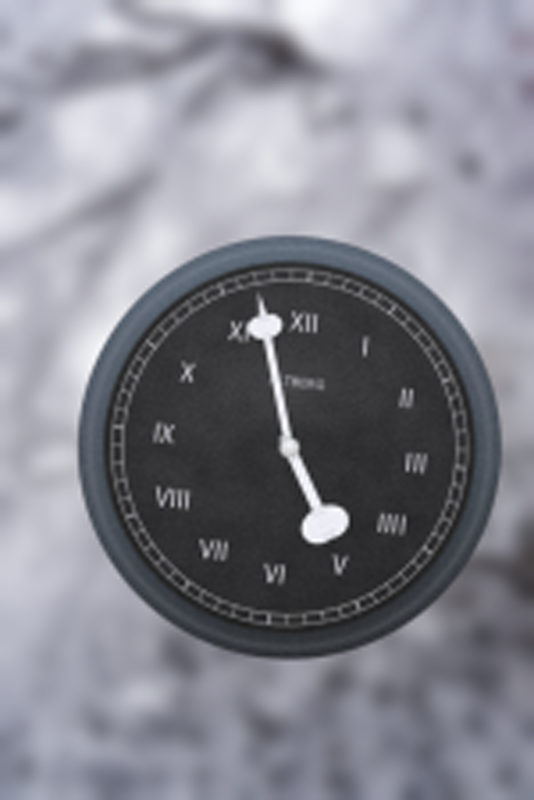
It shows 4:57
